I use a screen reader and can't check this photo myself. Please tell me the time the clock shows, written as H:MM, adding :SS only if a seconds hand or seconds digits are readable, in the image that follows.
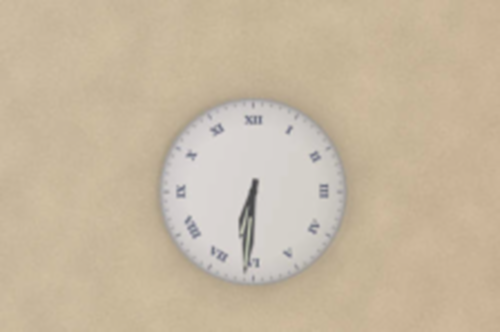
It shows 6:31
